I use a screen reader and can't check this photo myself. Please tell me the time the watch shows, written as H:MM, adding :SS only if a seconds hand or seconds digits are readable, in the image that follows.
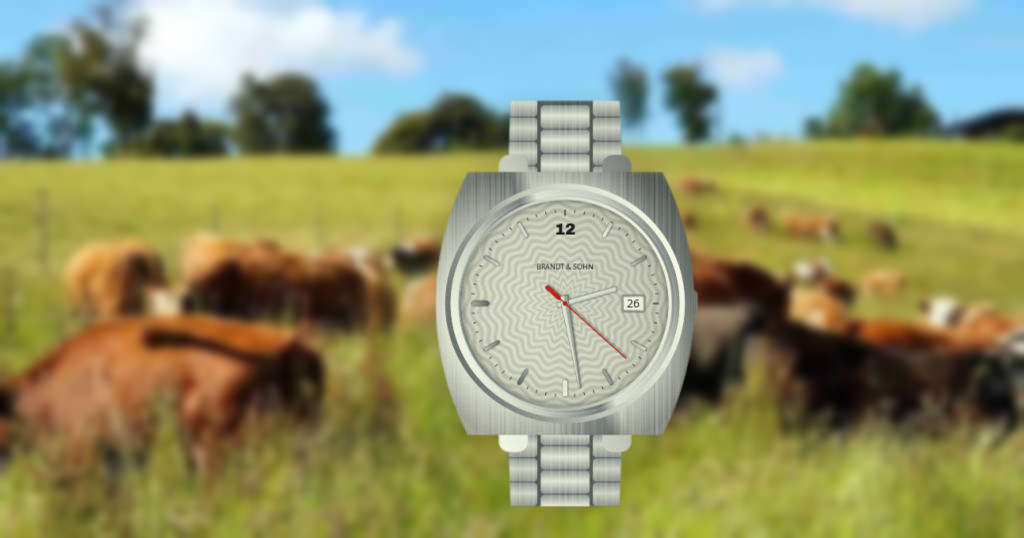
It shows 2:28:22
